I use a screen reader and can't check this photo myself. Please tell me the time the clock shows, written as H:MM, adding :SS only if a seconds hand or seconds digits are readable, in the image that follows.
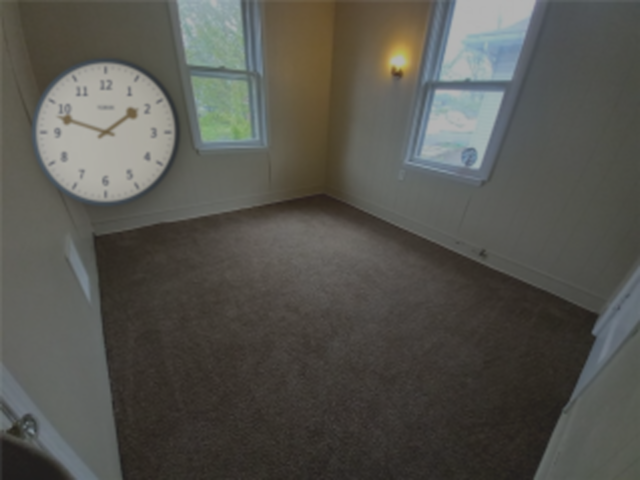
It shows 1:48
